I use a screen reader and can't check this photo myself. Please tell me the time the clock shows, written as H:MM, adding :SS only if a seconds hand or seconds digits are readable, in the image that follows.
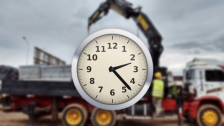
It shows 2:23
